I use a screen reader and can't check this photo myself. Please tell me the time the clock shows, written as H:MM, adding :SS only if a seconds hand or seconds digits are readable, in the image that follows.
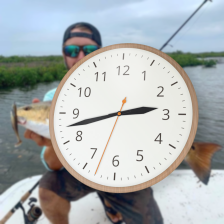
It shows 2:42:33
